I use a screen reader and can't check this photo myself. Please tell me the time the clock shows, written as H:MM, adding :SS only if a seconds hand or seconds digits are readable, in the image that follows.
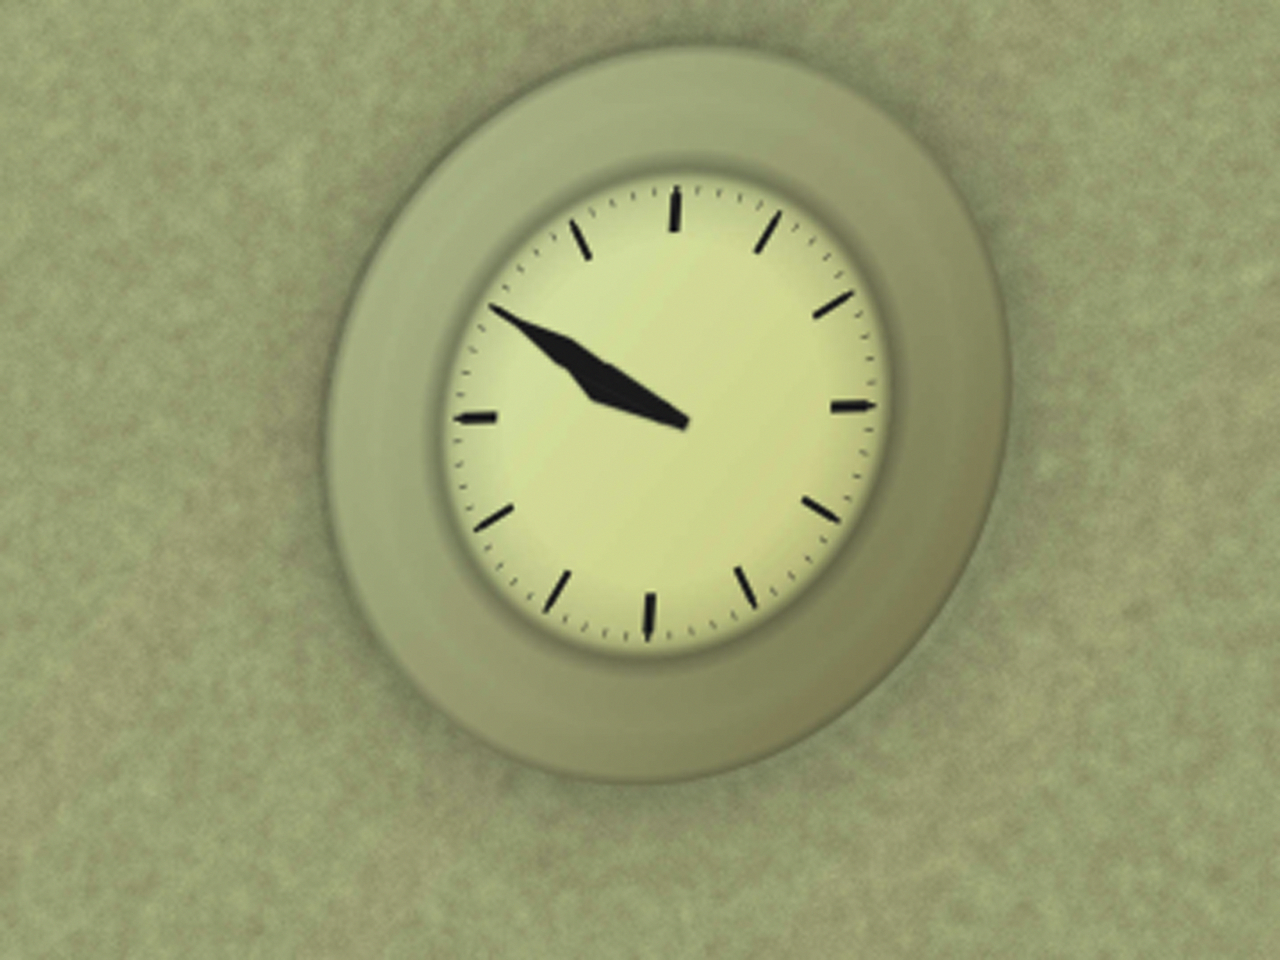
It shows 9:50
